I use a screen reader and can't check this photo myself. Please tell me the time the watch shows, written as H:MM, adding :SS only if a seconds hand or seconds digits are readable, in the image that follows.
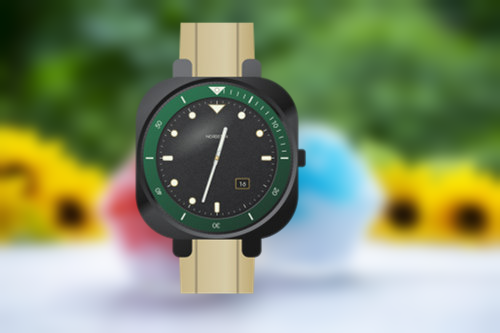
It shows 12:33
